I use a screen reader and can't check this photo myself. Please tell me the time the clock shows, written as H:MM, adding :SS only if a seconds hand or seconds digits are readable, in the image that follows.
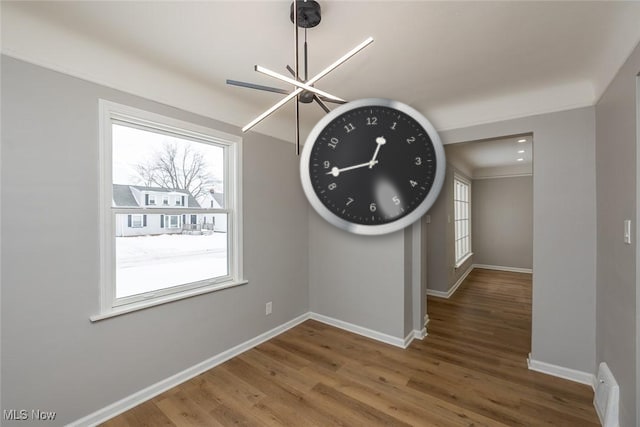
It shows 12:43
